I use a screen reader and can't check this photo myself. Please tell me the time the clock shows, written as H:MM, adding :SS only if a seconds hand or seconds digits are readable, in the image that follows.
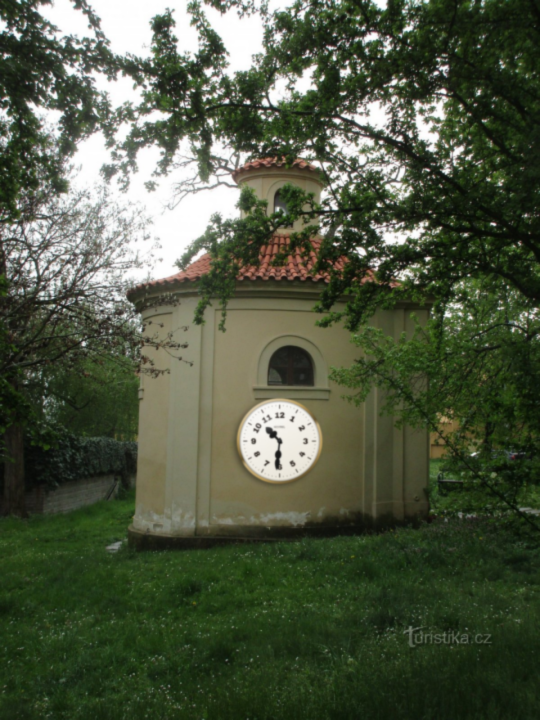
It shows 10:31
